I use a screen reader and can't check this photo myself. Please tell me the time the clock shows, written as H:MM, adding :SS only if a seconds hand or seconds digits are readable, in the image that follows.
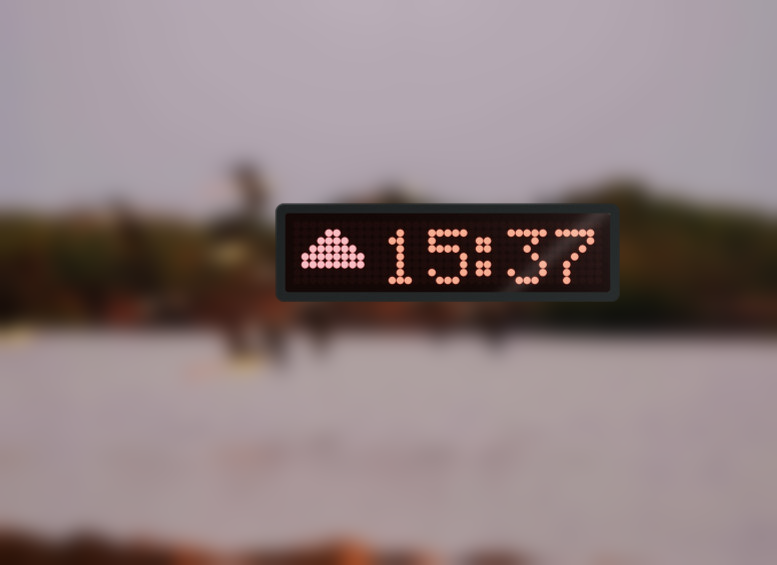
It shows 15:37
